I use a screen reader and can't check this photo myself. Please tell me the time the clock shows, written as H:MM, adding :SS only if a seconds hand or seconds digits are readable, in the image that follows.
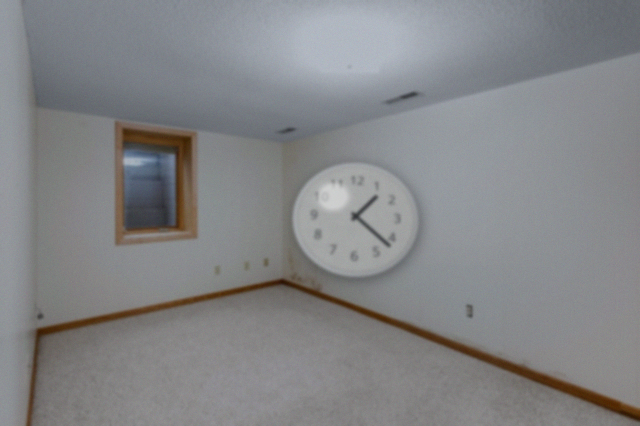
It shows 1:22
